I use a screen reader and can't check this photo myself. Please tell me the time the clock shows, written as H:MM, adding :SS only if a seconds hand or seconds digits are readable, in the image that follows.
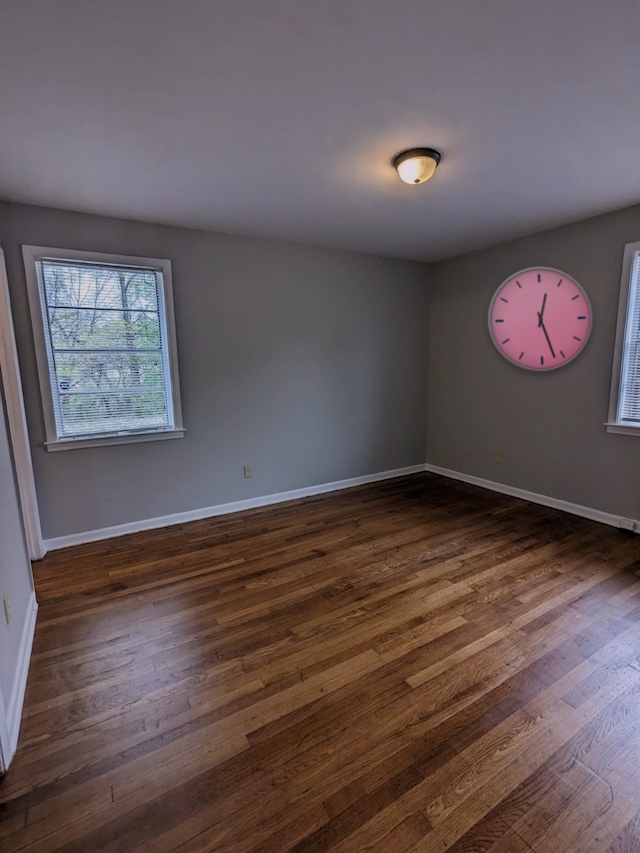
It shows 12:27
